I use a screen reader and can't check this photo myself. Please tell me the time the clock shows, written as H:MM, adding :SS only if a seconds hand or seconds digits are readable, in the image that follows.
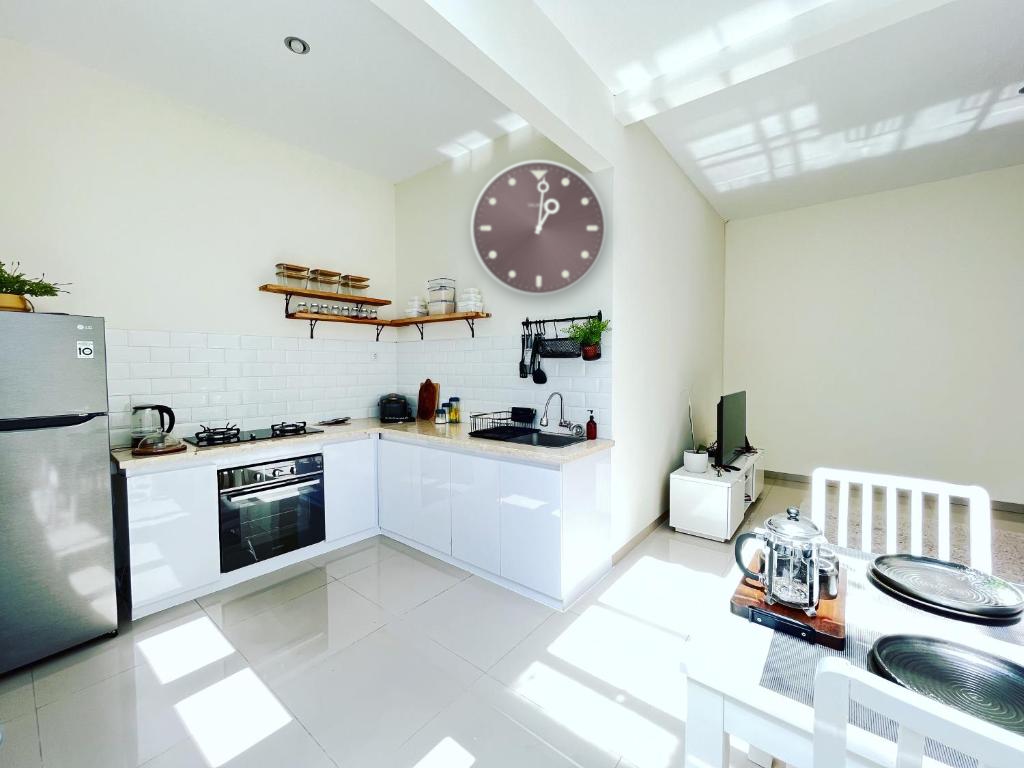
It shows 1:01
